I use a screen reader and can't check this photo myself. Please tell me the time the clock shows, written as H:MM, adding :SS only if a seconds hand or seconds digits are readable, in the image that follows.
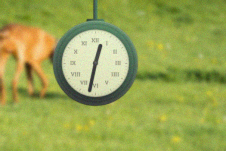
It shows 12:32
